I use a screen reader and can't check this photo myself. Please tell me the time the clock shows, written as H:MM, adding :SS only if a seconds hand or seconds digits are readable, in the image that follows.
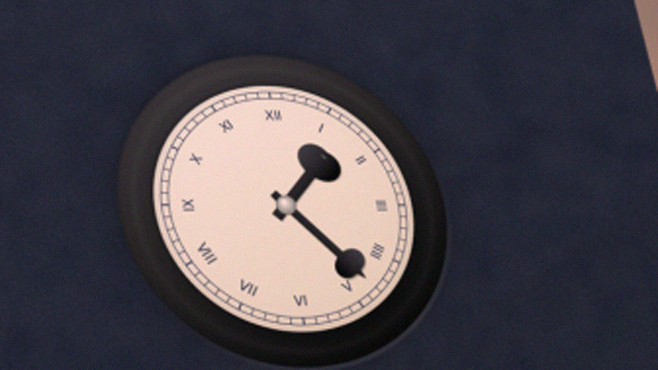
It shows 1:23
